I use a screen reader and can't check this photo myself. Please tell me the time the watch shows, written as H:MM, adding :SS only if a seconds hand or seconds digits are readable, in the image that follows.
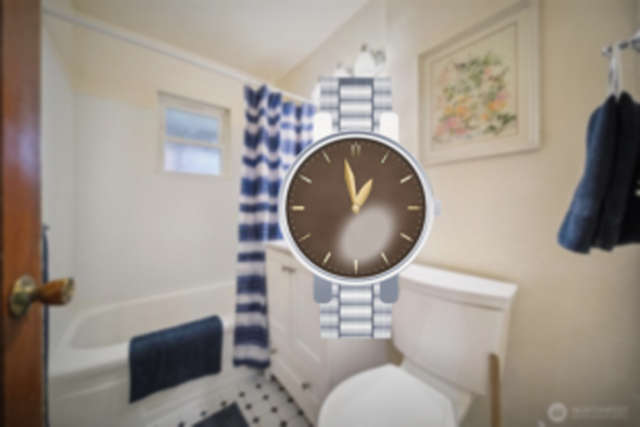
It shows 12:58
